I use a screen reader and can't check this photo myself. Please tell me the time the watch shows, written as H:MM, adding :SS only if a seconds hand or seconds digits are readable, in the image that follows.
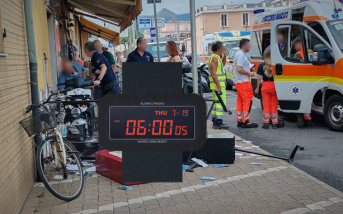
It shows 6:00:05
